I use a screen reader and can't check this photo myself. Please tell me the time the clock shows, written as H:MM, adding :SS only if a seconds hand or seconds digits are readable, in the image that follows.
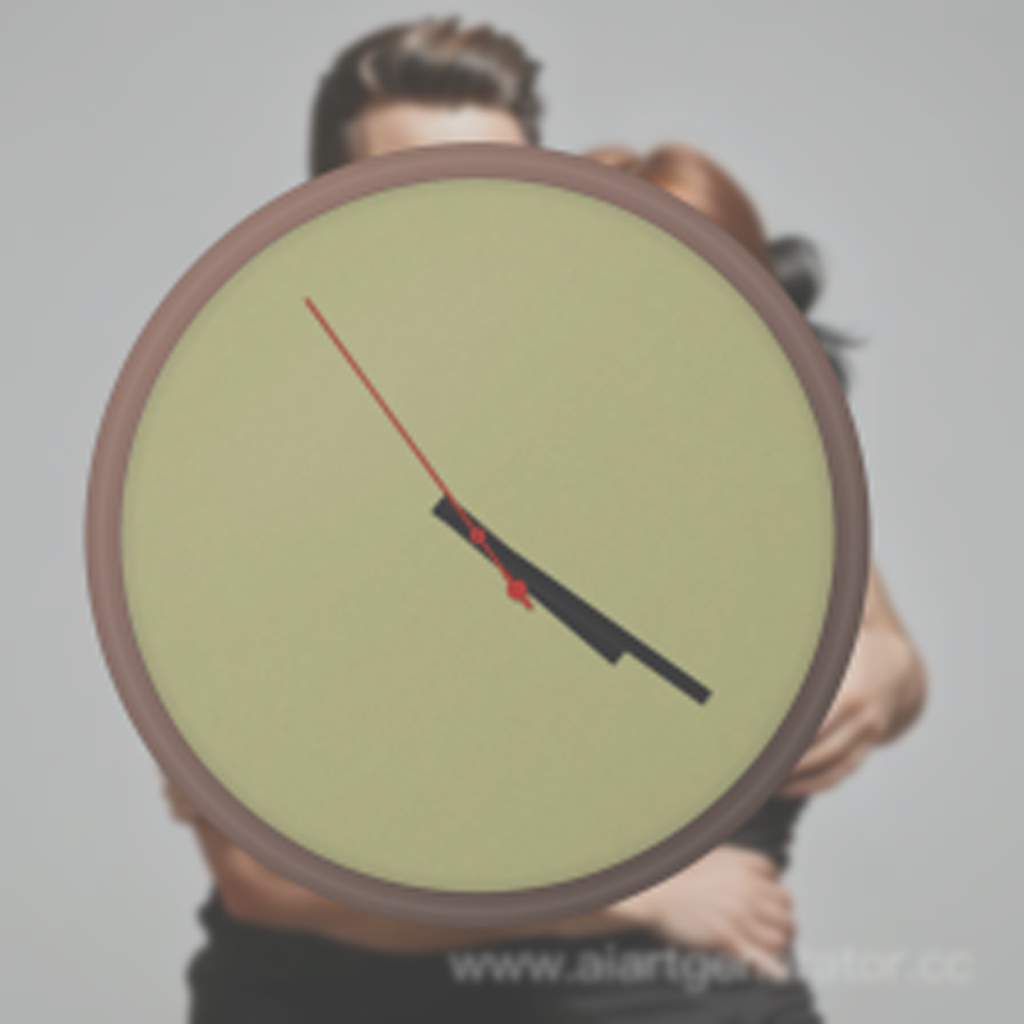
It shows 4:20:54
